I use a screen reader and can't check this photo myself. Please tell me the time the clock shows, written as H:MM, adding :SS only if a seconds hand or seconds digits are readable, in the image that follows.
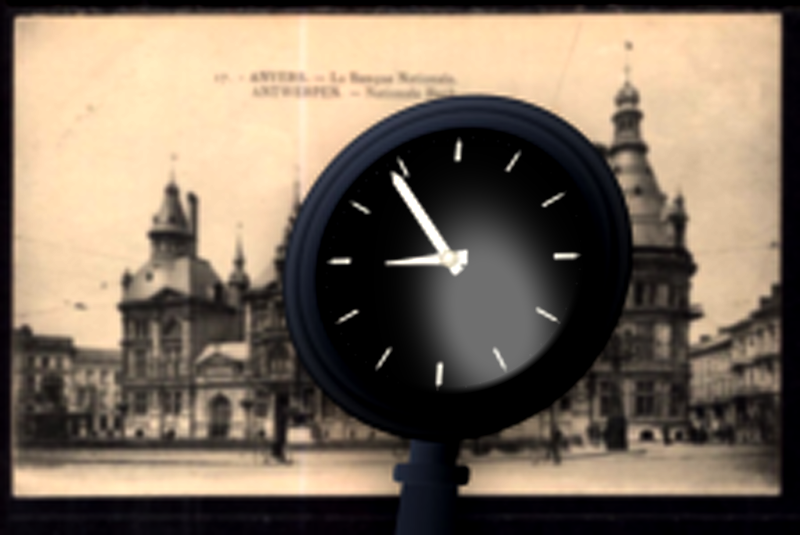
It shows 8:54
